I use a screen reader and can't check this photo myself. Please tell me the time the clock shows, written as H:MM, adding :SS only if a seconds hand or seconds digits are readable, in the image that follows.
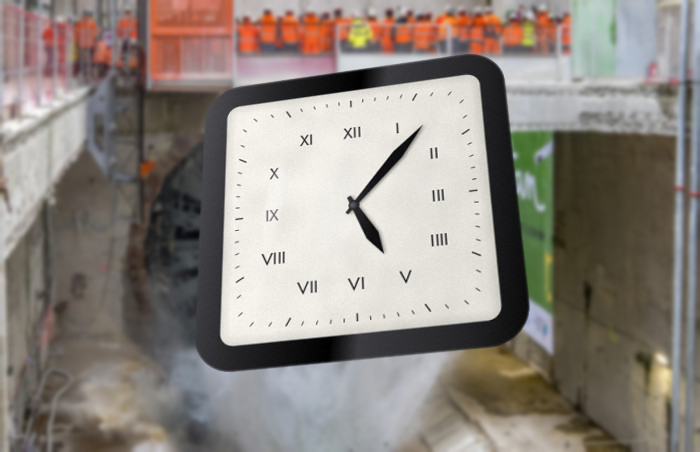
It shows 5:07
